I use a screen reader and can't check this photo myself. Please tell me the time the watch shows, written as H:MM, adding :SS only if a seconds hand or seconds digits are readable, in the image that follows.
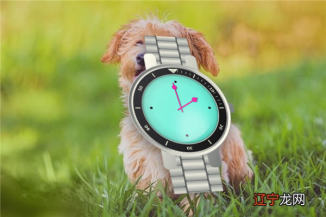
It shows 1:59
